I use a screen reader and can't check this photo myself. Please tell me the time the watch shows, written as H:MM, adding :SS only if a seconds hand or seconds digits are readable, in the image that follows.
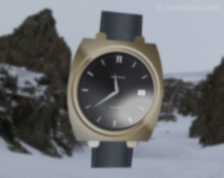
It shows 11:39
